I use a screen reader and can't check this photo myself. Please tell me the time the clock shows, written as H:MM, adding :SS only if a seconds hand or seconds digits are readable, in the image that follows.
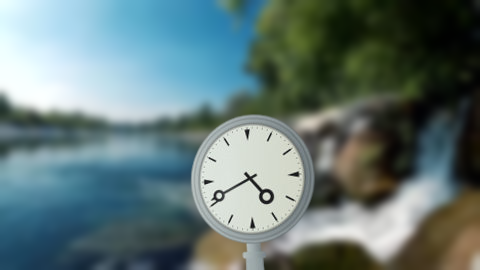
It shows 4:41
